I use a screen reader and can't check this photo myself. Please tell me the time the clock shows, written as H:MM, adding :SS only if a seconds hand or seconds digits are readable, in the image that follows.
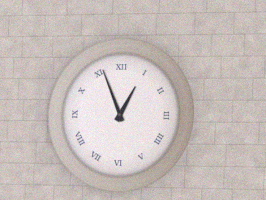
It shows 12:56
